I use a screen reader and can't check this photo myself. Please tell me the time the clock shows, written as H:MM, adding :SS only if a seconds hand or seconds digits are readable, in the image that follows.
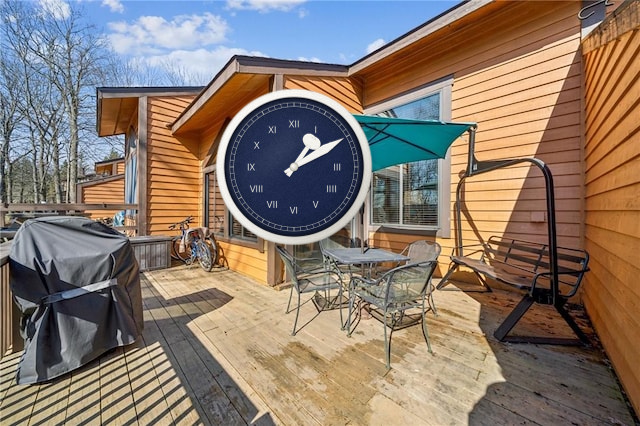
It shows 1:10
